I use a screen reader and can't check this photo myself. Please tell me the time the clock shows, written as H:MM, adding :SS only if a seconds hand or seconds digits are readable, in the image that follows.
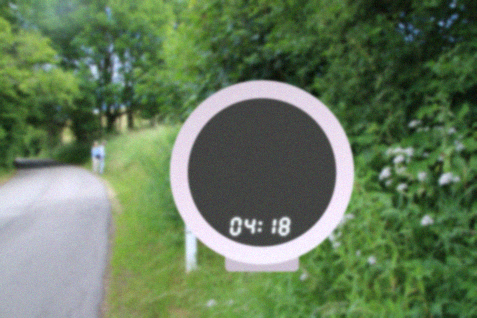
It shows 4:18
